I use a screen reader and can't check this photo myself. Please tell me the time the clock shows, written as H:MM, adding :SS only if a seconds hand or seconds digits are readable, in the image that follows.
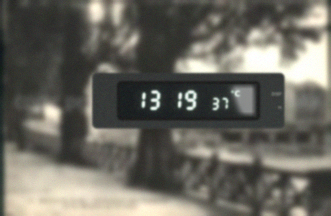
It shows 13:19
